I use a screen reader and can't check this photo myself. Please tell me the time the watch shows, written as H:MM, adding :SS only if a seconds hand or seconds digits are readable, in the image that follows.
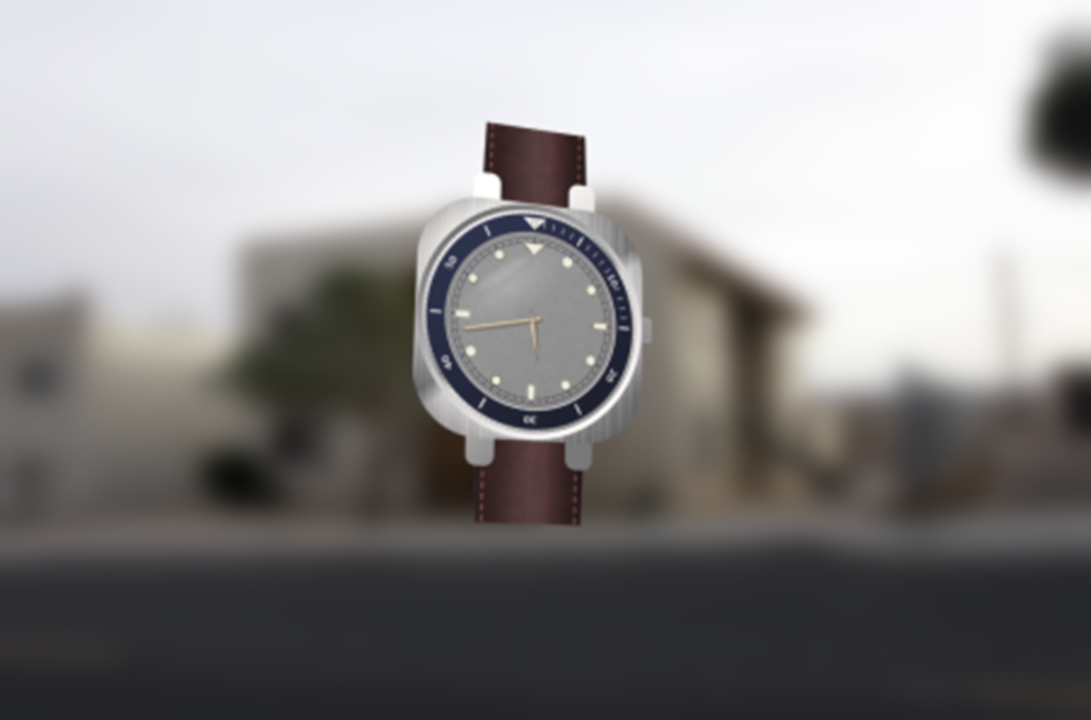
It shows 5:43
